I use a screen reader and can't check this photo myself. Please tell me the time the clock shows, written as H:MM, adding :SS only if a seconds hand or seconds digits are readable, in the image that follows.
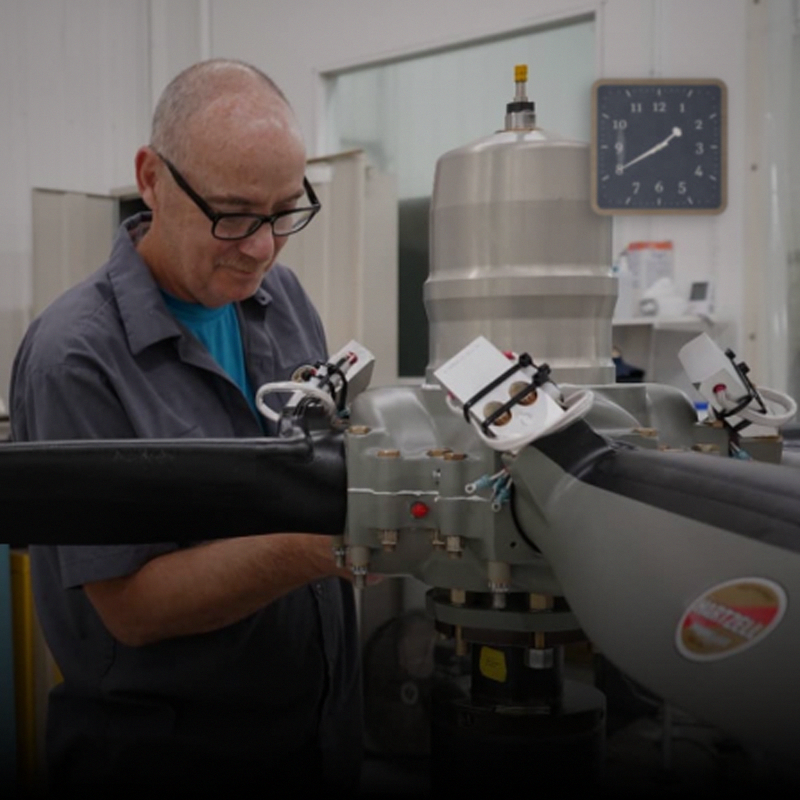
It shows 1:40
